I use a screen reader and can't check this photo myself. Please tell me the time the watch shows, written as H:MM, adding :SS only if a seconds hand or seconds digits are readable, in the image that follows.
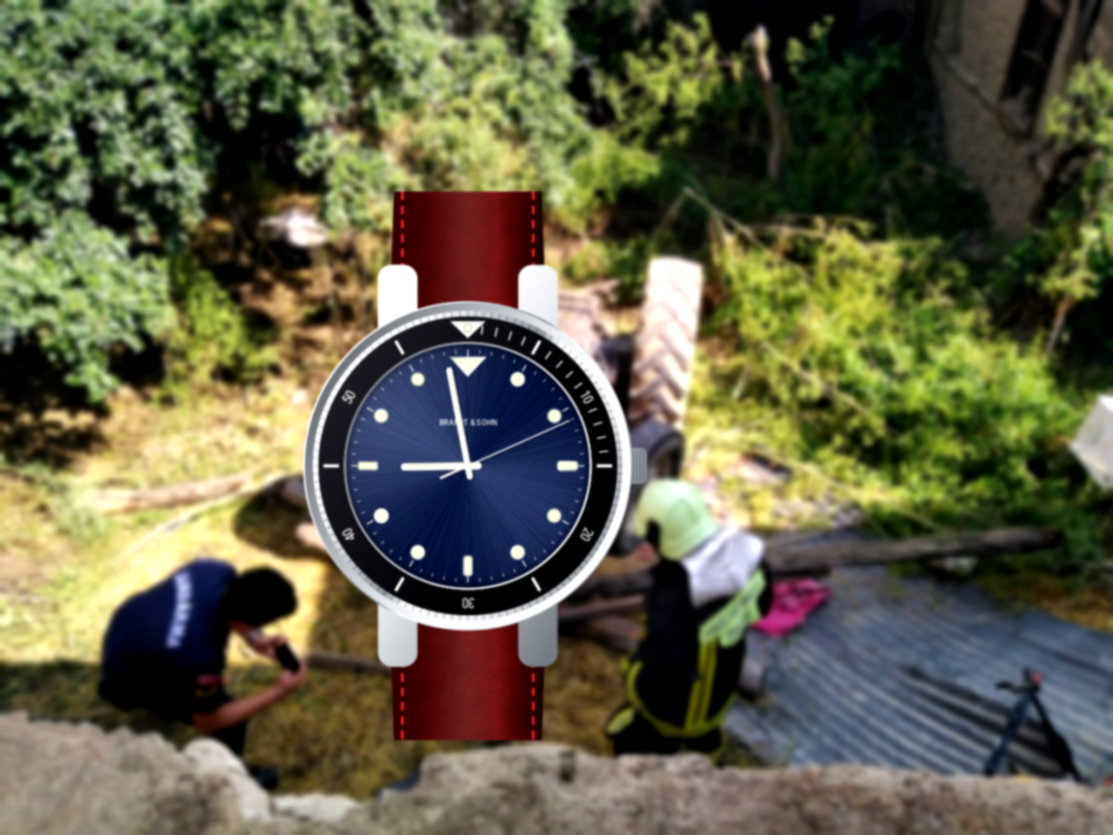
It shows 8:58:11
